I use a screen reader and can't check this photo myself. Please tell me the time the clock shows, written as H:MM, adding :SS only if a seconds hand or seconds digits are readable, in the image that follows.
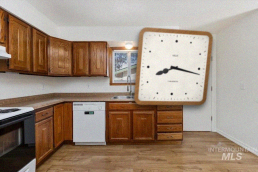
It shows 8:17
